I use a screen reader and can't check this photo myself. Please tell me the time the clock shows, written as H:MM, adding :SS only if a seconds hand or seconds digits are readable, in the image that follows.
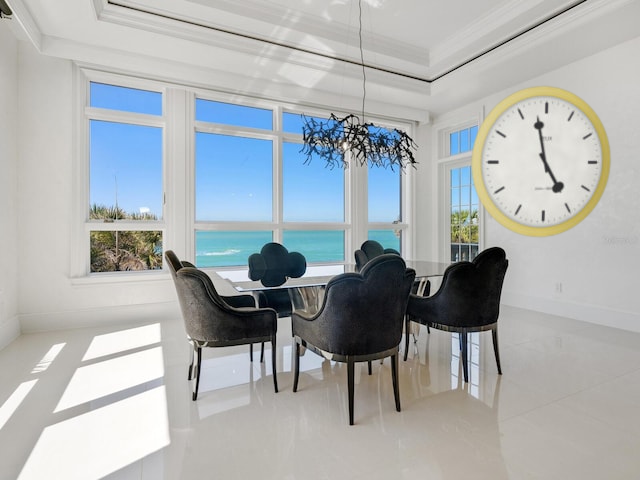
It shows 4:58
